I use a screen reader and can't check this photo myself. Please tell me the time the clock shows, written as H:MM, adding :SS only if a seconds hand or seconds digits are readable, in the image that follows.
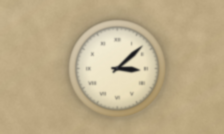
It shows 3:08
